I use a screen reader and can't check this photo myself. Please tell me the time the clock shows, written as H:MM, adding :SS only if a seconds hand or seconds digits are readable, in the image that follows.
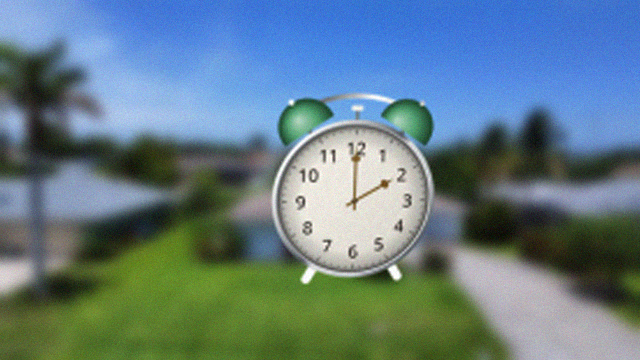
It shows 2:00
